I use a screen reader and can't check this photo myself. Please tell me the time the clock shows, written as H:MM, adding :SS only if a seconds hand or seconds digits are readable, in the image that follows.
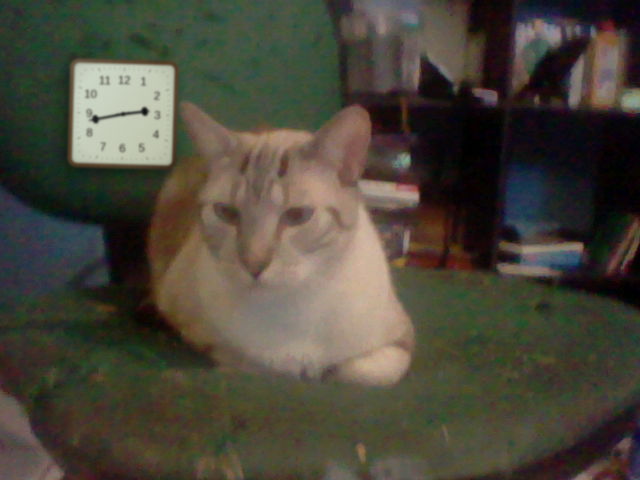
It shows 2:43
